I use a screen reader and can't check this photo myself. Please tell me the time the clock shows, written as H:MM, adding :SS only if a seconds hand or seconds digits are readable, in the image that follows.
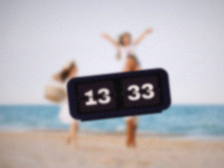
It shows 13:33
